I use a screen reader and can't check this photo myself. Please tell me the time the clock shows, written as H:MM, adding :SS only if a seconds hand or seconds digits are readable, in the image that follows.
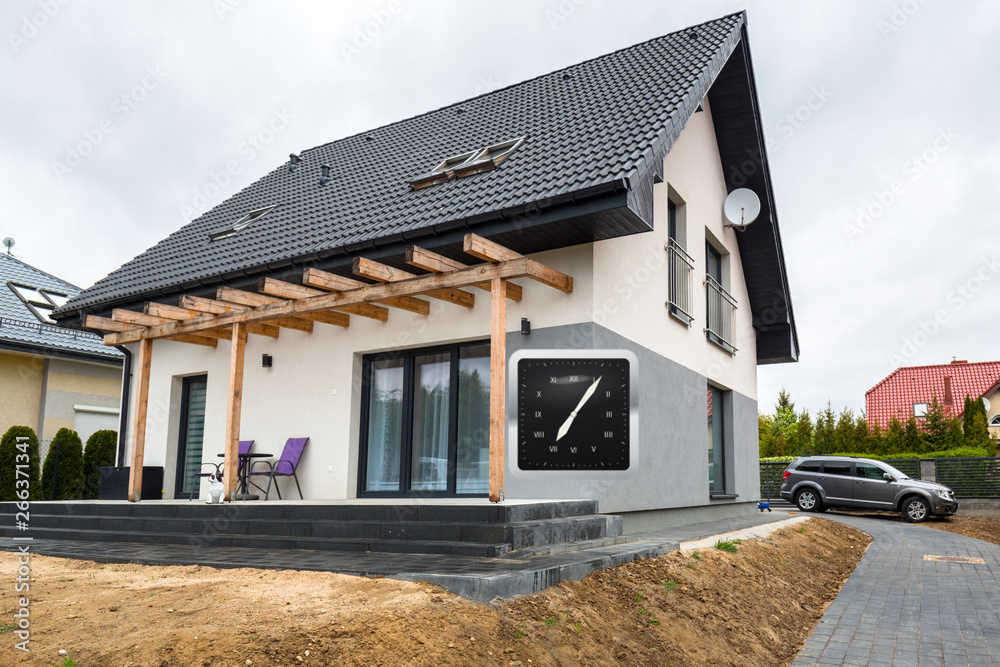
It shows 7:06
